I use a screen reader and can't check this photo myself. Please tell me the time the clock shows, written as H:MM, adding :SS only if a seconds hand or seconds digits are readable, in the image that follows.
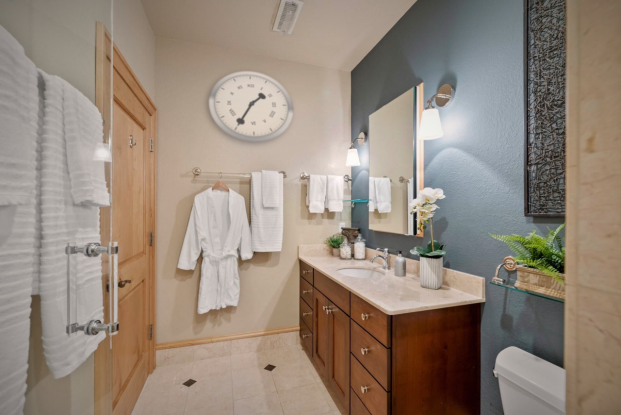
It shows 1:35
